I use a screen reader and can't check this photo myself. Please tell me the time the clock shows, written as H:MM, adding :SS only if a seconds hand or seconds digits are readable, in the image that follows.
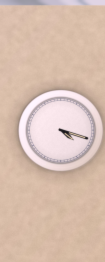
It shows 4:18
